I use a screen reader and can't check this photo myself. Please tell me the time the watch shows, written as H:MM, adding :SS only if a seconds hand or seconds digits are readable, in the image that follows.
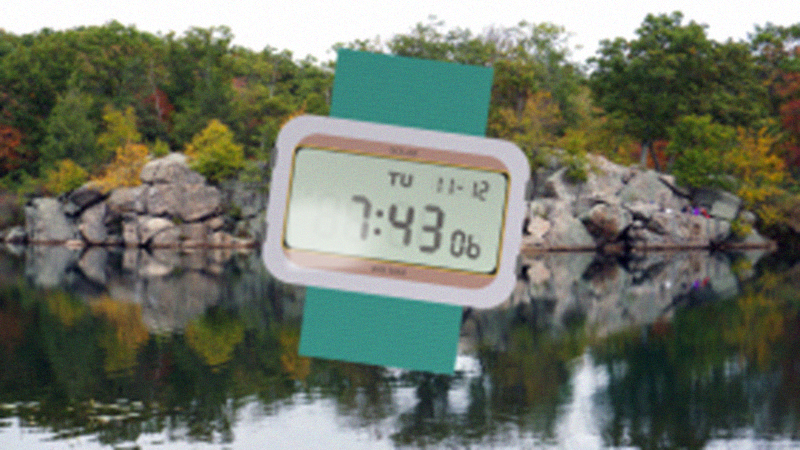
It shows 7:43:06
